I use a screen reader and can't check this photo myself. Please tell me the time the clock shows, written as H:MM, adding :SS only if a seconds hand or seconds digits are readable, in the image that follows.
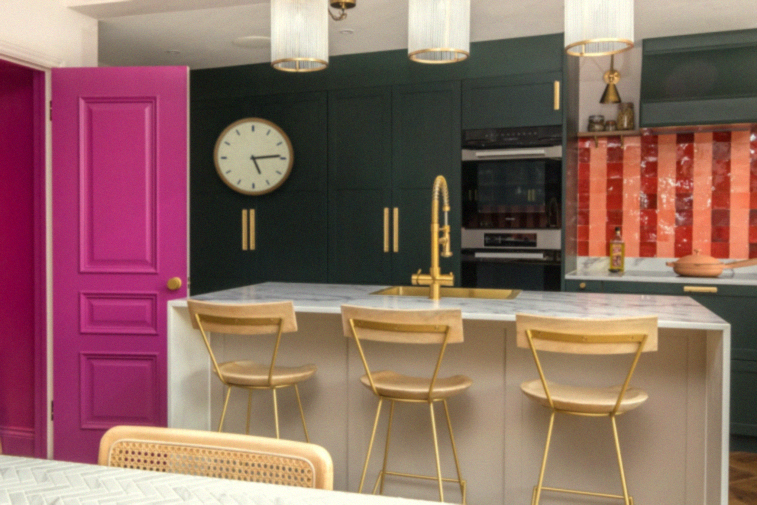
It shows 5:14
